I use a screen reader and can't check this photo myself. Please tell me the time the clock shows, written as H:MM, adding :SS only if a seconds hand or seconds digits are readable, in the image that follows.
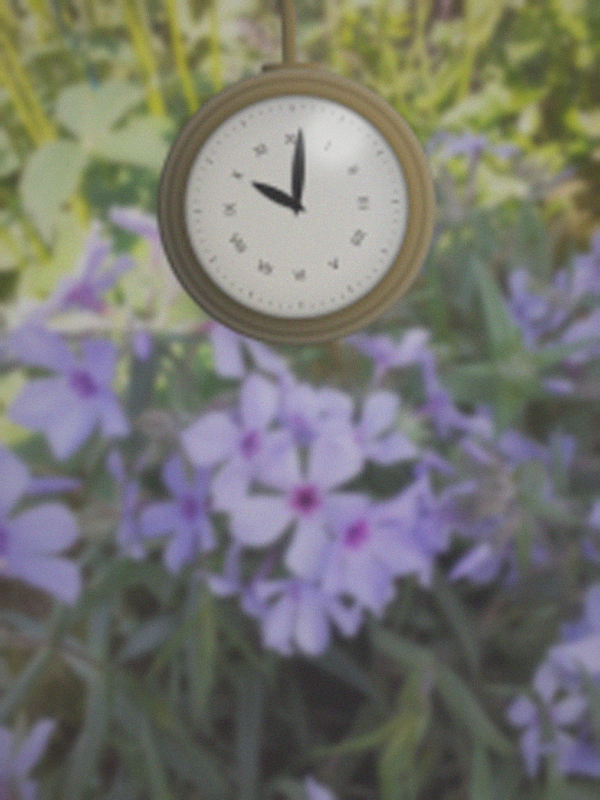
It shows 10:01
